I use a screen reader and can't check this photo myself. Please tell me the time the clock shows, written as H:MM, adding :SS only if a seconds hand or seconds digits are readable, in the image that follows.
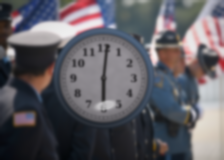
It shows 6:01
